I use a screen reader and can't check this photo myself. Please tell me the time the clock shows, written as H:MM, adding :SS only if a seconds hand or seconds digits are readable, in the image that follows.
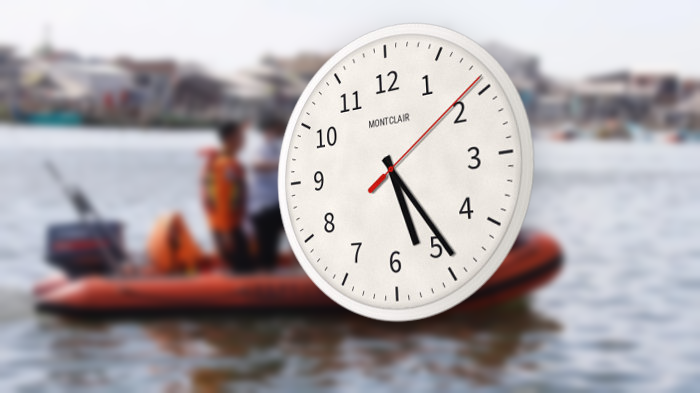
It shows 5:24:09
